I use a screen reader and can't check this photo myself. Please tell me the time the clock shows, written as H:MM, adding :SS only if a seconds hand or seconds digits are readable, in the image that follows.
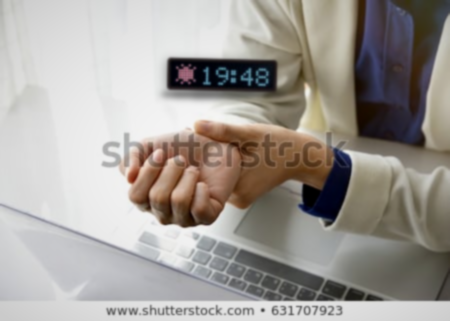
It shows 19:48
